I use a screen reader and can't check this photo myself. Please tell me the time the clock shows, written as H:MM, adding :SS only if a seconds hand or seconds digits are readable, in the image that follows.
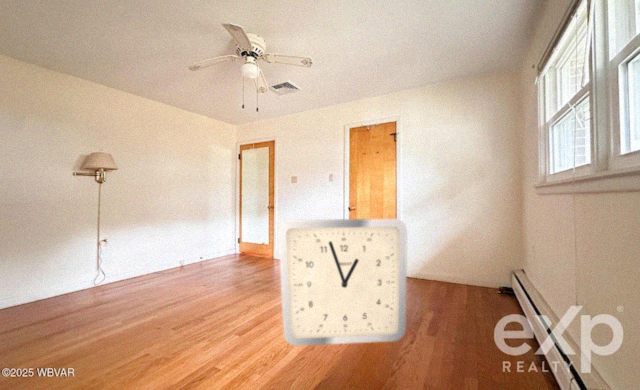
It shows 12:57
